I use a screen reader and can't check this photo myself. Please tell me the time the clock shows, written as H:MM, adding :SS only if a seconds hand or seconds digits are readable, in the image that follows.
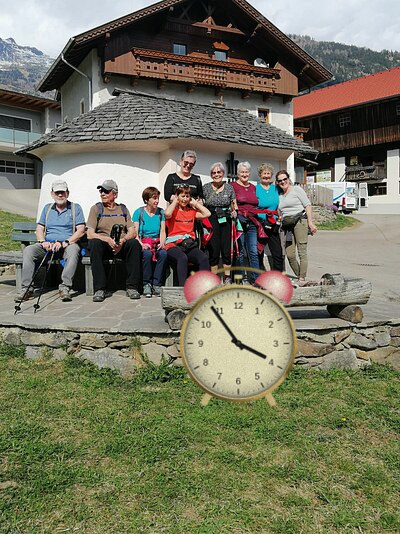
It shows 3:54
